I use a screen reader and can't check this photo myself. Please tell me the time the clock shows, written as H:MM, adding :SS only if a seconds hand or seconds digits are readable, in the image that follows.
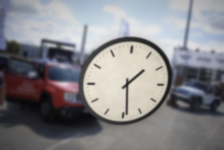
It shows 1:29
